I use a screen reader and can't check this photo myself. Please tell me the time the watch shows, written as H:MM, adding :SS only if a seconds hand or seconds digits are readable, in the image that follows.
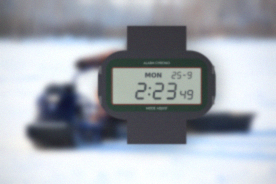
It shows 2:23:49
